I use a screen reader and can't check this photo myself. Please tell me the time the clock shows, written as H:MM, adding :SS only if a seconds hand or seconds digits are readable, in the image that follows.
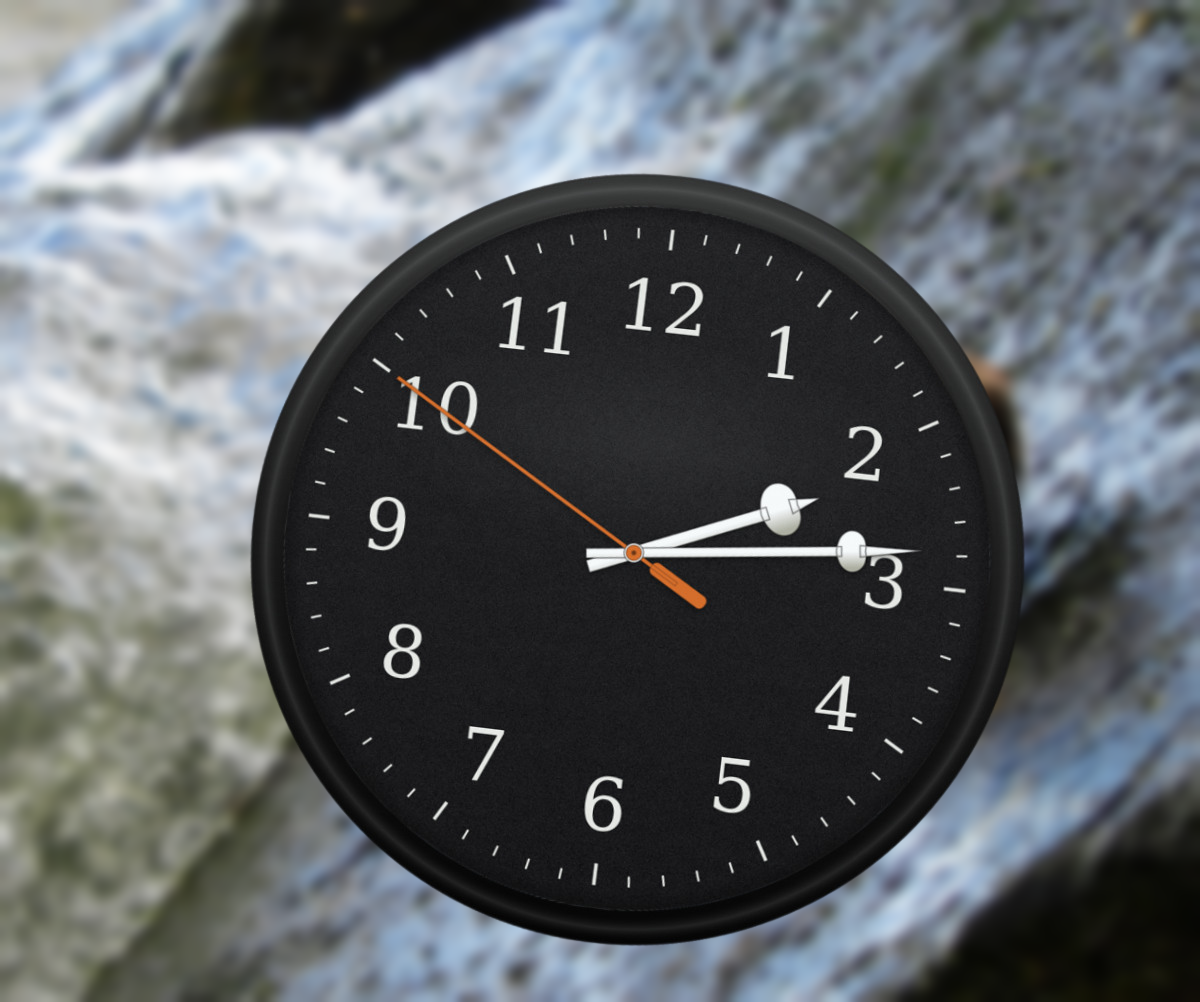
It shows 2:13:50
